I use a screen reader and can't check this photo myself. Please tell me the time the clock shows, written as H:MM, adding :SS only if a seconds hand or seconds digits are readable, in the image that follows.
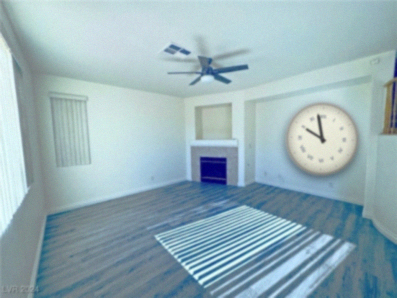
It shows 9:58
